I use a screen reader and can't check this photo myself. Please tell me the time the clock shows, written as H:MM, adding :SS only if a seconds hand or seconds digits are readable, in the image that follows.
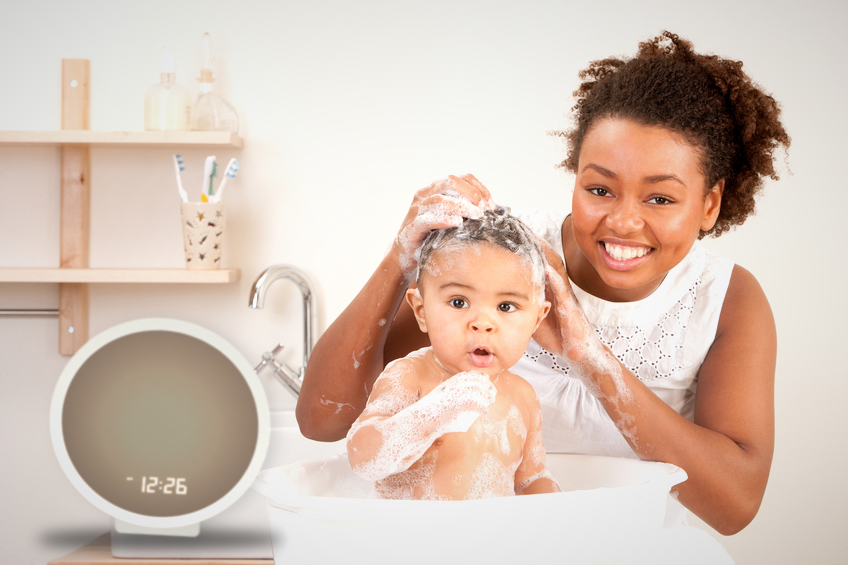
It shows 12:26
